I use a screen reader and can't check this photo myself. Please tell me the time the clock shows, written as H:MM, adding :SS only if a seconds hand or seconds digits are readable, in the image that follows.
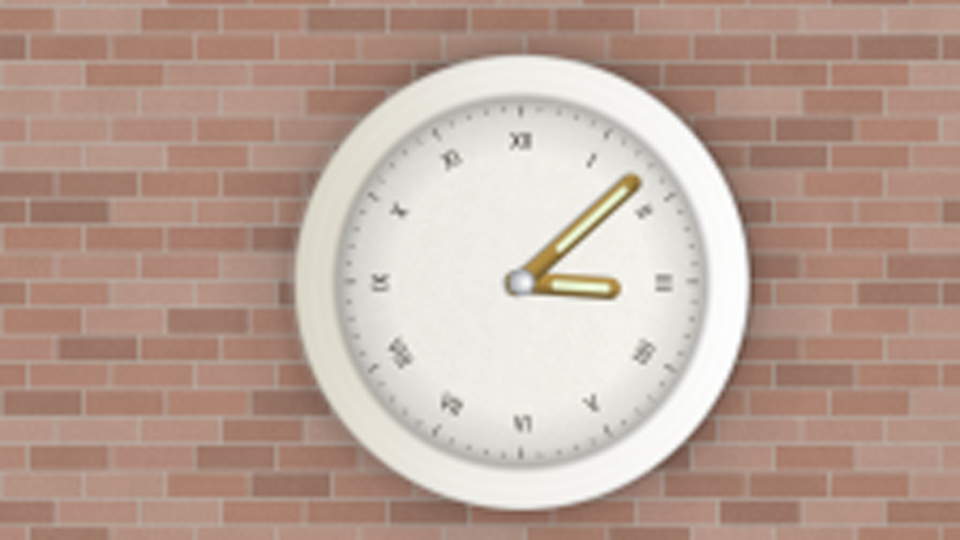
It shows 3:08
